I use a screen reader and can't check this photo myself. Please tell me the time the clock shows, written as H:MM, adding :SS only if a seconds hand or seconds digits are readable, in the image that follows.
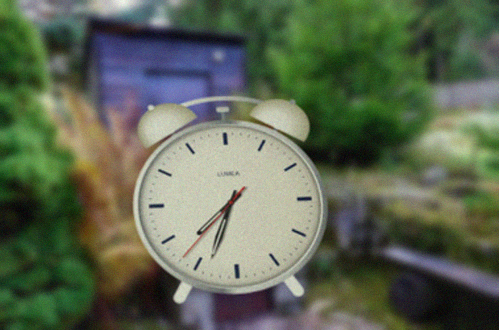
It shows 7:33:37
